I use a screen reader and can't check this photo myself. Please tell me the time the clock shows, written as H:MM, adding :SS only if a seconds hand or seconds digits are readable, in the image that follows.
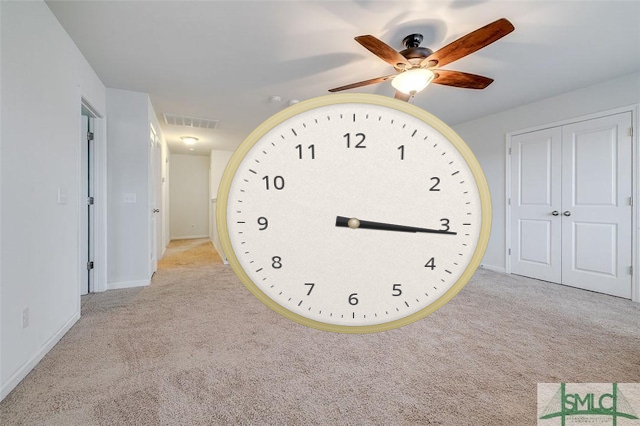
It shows 3:16
